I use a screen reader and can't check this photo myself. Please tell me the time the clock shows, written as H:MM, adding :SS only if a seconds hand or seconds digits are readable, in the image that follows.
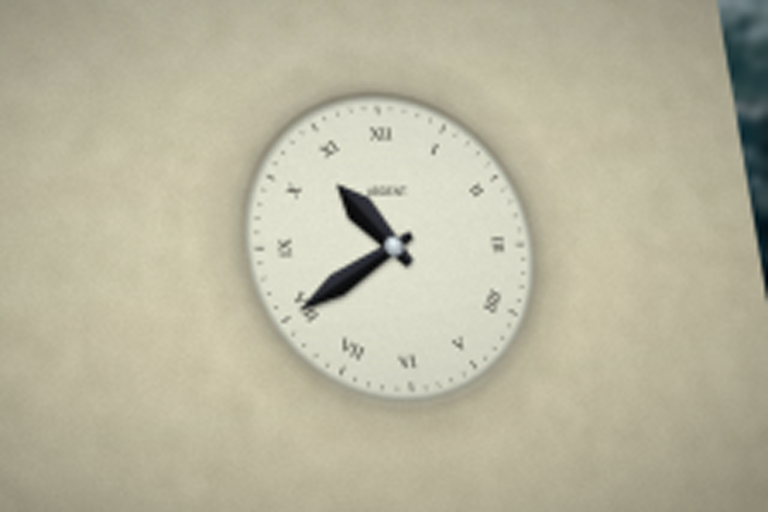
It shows 10:40
